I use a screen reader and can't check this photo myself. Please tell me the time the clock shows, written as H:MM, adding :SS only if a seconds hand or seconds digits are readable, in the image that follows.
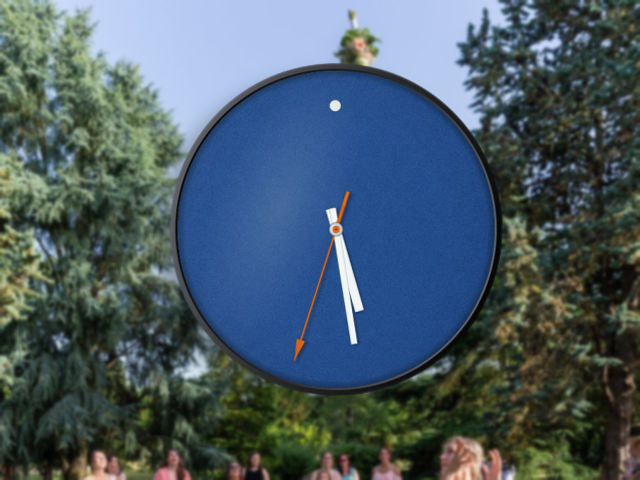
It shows 5:28:33
